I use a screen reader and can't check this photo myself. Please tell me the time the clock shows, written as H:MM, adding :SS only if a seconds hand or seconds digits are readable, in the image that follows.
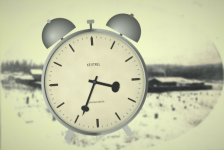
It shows 3:34
